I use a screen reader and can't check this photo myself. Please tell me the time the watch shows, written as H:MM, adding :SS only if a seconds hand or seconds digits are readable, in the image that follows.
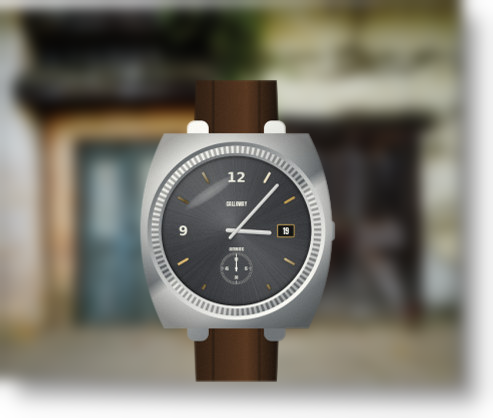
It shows 3:07
